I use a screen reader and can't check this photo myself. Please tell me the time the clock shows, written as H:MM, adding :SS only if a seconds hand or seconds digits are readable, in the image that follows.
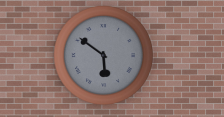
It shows 5:51
